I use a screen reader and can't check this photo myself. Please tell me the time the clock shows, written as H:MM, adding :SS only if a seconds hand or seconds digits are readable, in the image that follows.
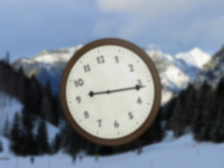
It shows 9:16
